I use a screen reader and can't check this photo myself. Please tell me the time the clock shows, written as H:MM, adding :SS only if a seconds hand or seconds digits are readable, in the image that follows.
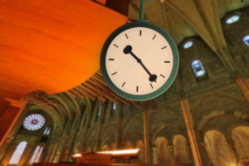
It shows 10:23
